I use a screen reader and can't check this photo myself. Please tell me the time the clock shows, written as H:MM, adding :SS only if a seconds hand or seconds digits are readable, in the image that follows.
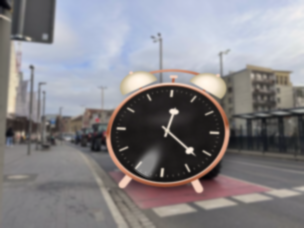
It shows 12:22
